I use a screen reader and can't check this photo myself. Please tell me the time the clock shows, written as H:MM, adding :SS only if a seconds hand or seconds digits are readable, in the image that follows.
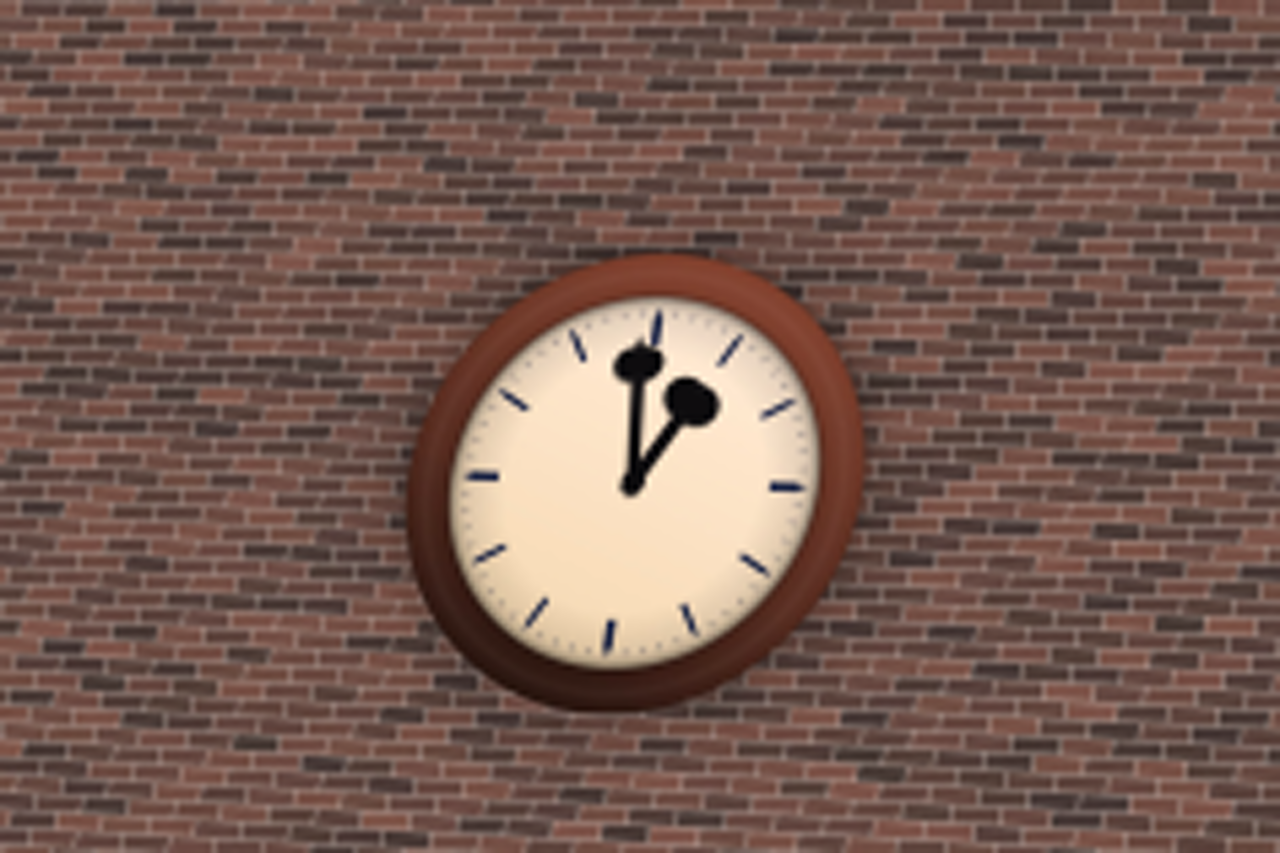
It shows 12:59
